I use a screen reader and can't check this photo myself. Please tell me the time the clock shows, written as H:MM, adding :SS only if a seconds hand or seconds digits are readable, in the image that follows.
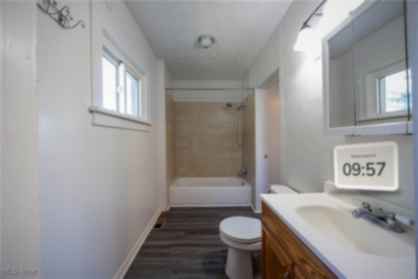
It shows 9:57
